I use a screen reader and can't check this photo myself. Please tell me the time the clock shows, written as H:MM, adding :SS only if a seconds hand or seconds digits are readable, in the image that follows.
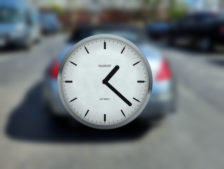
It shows 1:22
